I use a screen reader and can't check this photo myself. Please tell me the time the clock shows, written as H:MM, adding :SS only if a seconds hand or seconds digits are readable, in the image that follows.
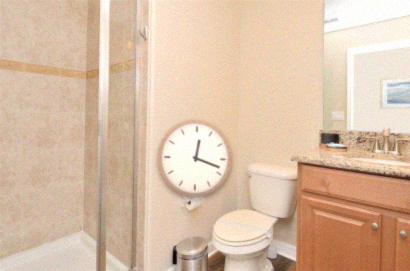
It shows 12:18
